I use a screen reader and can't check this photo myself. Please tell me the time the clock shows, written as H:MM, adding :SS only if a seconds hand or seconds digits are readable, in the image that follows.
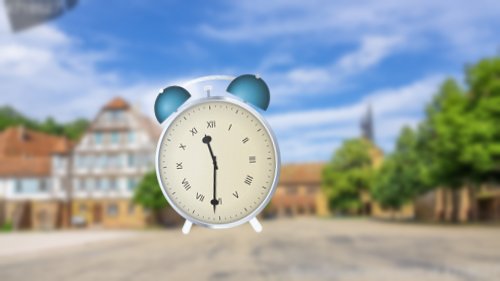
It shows 11:31
